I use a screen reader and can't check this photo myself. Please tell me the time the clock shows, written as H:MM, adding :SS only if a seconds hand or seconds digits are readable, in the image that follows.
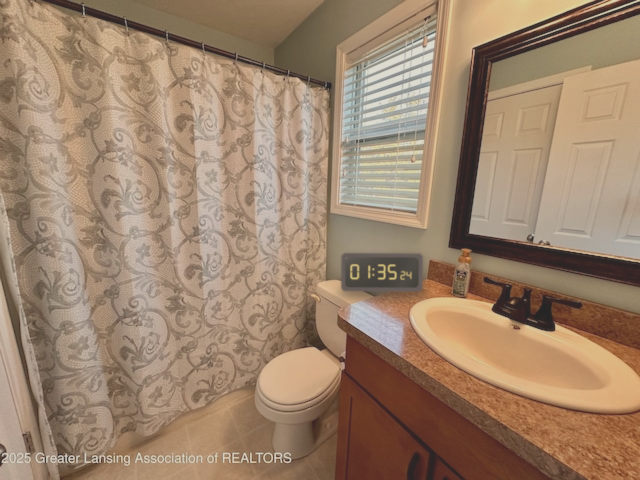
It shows 1:35
